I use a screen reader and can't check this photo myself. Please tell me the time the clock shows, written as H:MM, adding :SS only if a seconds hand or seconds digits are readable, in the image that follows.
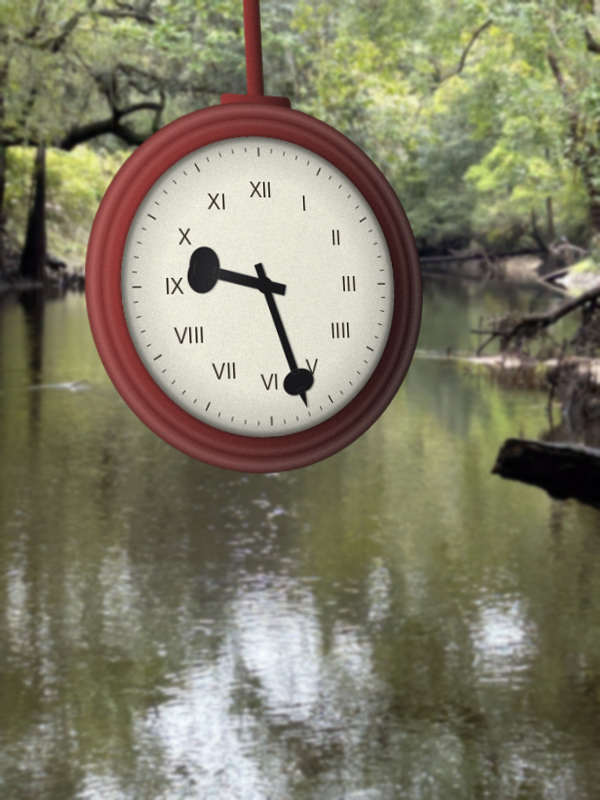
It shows 9:27
